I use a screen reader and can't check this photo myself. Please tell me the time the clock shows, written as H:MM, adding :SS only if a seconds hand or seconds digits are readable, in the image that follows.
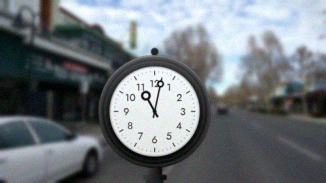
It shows 11:02
